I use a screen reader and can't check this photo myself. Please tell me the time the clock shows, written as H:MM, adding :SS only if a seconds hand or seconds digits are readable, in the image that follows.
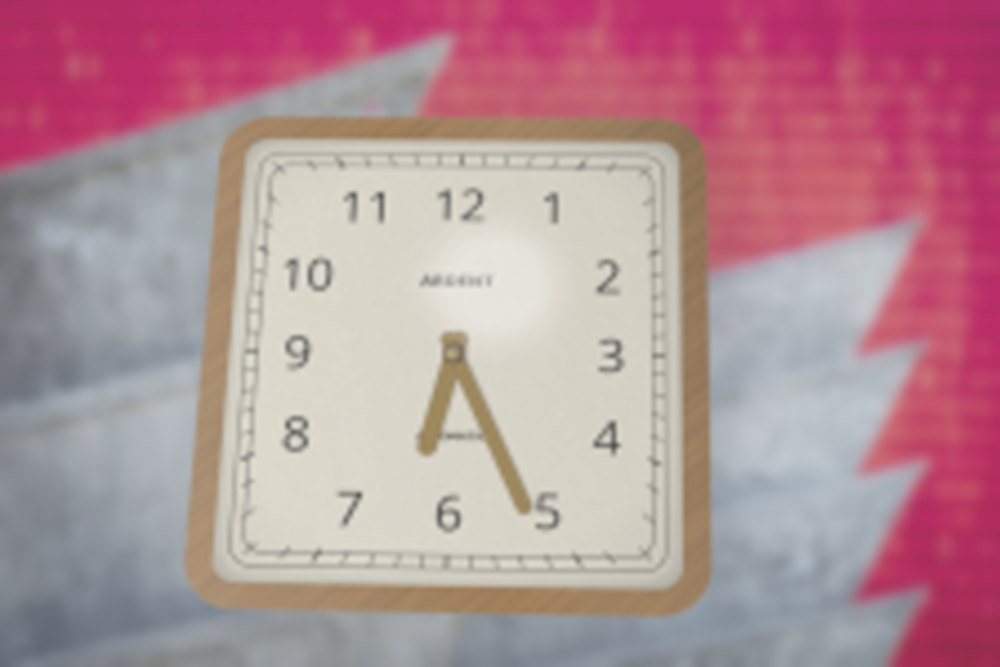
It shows 6:26
